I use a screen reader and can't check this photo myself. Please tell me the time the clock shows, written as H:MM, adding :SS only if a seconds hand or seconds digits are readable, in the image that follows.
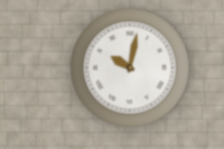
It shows 10:02
